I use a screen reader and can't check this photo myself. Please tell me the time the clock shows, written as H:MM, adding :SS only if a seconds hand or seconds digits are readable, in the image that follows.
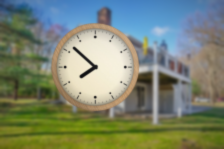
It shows 7:52
